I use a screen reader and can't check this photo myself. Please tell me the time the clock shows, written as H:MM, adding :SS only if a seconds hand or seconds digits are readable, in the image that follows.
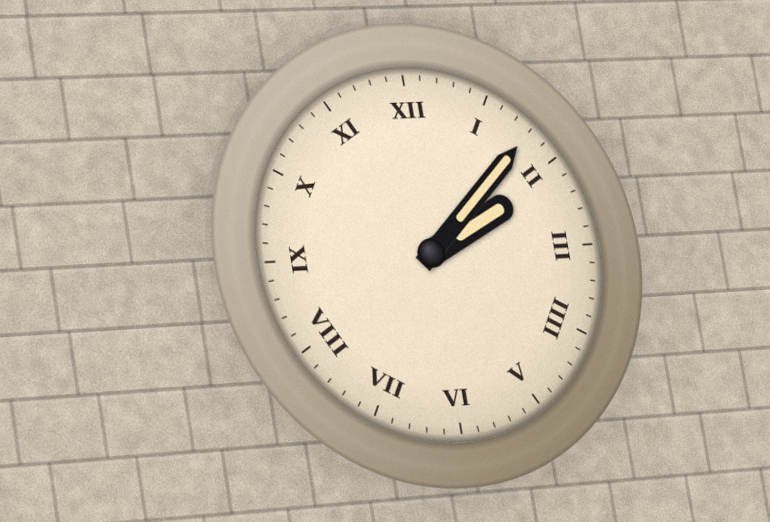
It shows 2:08
